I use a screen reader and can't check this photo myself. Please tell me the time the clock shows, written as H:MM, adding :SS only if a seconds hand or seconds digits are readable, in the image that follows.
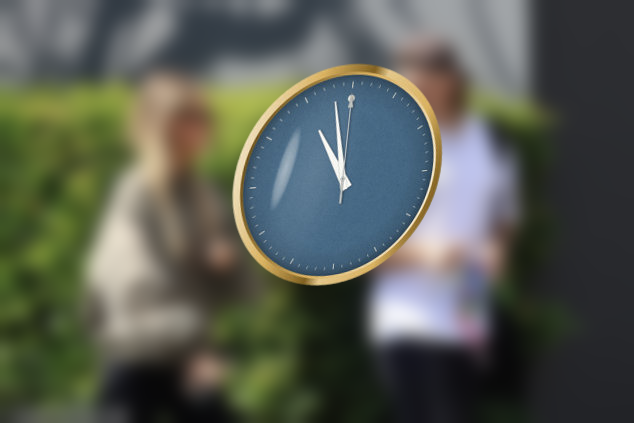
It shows 10:58:00
